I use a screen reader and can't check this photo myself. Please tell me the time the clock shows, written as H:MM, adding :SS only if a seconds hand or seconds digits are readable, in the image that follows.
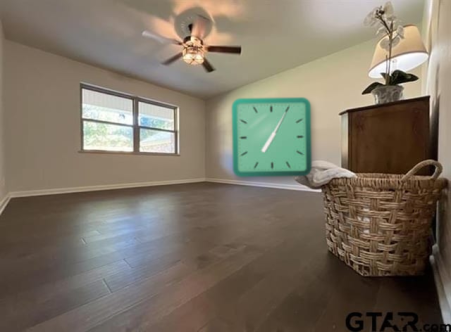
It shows 7:05
